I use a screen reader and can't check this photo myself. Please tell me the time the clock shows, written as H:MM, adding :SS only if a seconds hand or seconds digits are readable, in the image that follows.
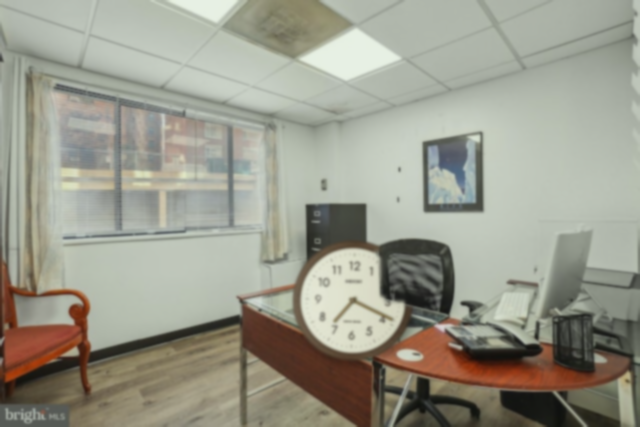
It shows 7:19
